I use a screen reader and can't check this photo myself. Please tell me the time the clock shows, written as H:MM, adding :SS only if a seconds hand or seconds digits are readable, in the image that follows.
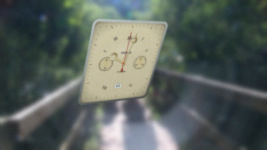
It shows 10:02
